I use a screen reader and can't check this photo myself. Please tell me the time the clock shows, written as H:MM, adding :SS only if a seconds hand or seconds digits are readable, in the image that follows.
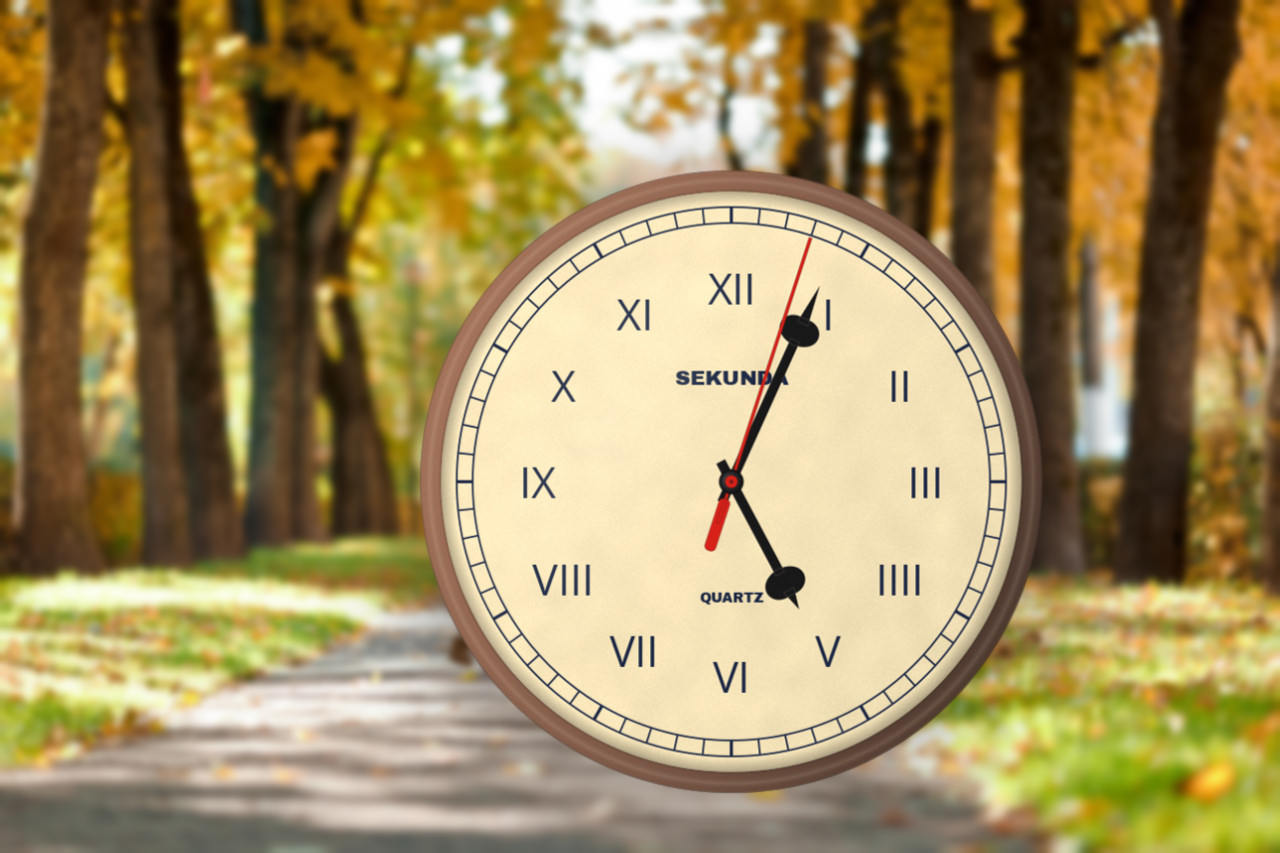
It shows 5:04:03
